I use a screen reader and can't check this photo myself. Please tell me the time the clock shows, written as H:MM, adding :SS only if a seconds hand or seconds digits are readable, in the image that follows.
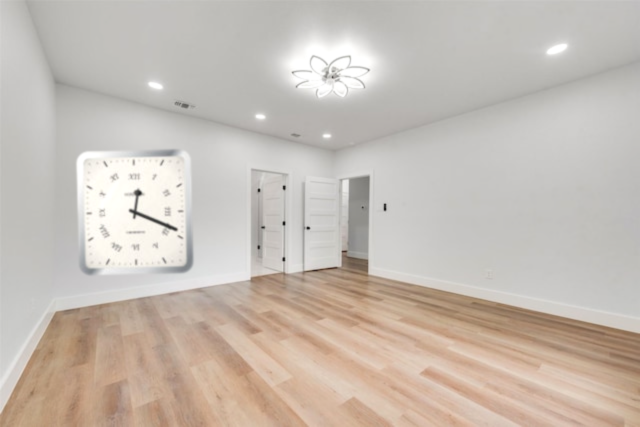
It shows 12:19
